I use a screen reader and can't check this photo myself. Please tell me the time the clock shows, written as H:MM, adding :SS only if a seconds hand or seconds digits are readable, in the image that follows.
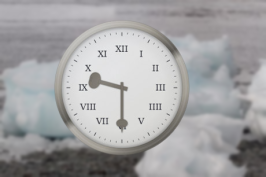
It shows 9:30
